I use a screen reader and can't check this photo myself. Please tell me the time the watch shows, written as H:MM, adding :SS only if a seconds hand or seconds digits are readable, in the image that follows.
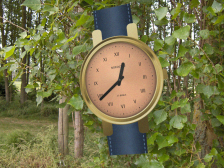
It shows 12:39
